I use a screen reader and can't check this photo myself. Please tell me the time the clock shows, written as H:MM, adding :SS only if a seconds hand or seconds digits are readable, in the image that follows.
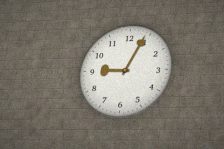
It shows 9:04
